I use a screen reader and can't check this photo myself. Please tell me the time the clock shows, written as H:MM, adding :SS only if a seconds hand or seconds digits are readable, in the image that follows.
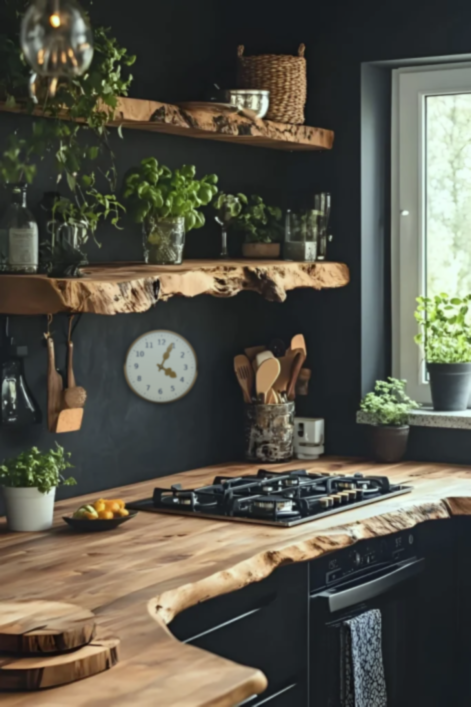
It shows 4:04
